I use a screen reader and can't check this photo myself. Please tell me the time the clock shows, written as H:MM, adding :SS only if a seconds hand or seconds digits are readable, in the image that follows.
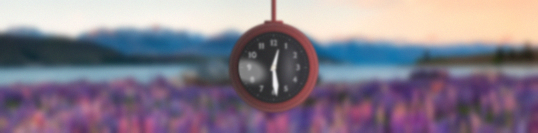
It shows 12:29
